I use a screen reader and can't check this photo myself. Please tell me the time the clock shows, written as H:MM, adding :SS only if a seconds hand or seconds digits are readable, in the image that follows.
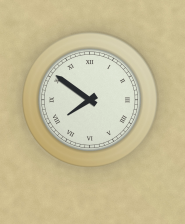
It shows 7:51
